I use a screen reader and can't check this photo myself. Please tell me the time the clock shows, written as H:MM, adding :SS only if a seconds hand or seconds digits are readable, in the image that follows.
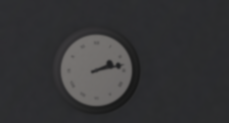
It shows 2:13
